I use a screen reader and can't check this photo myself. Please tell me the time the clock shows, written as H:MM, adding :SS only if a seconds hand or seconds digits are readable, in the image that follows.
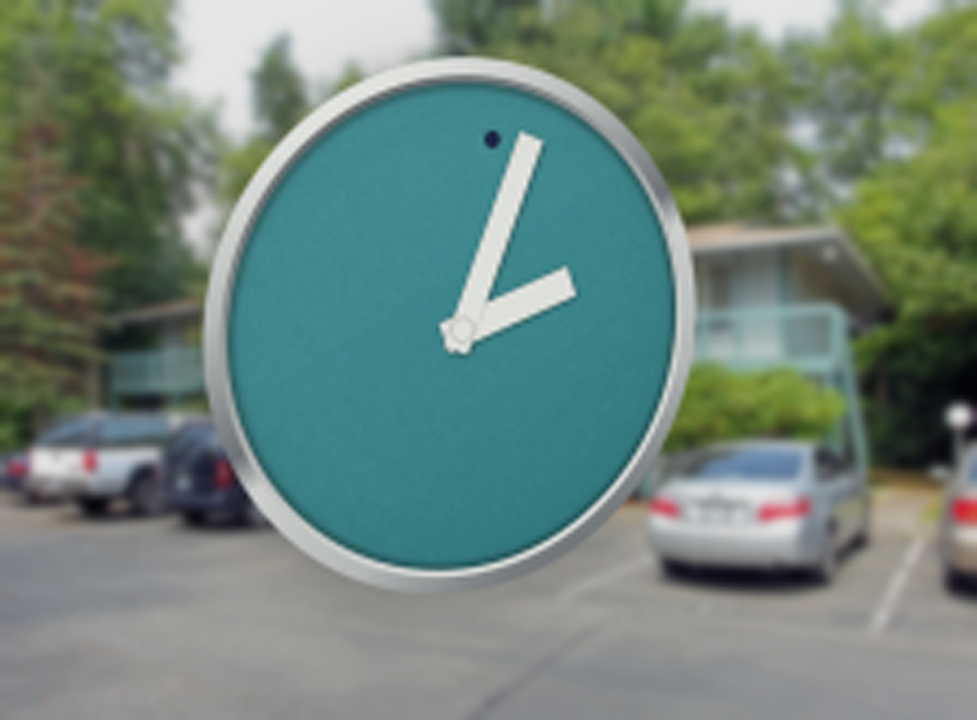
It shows 2:02
